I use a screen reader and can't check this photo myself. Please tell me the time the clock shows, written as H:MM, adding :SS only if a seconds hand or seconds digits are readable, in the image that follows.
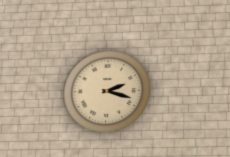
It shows 2:18
